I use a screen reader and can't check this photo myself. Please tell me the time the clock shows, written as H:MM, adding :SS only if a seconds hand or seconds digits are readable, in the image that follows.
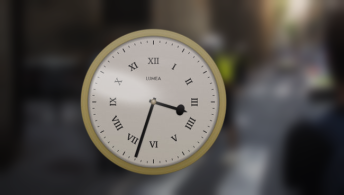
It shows 3:33
